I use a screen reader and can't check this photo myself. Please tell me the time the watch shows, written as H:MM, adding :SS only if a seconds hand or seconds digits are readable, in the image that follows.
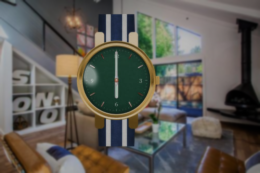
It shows 6:00
